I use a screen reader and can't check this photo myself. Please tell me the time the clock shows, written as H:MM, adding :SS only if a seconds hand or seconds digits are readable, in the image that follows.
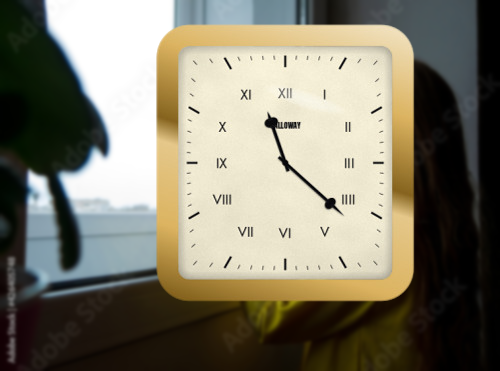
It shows 11:22
